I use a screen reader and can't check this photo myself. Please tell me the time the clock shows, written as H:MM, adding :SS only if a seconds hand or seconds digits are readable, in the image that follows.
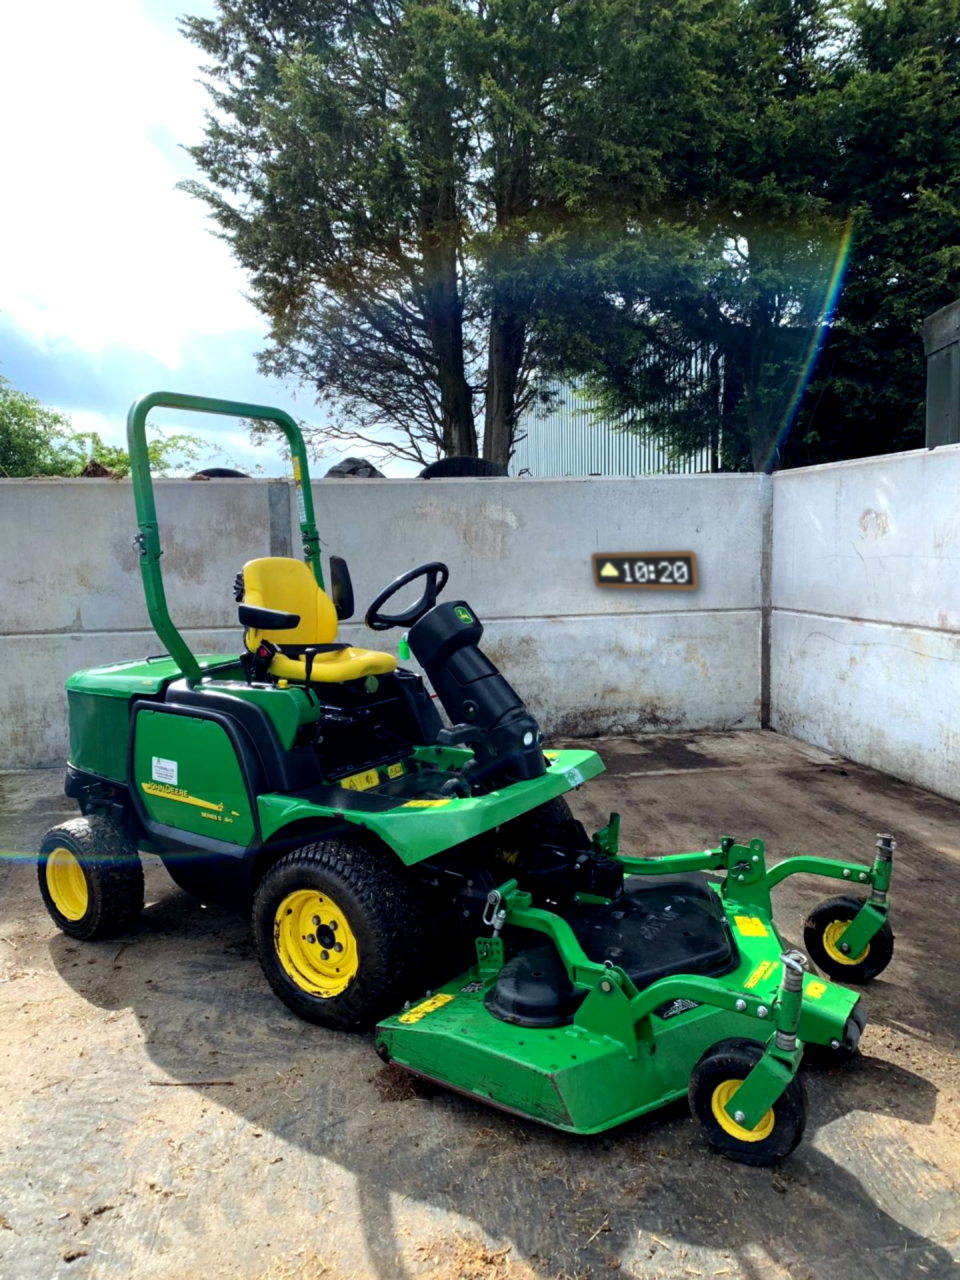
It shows 10:20
